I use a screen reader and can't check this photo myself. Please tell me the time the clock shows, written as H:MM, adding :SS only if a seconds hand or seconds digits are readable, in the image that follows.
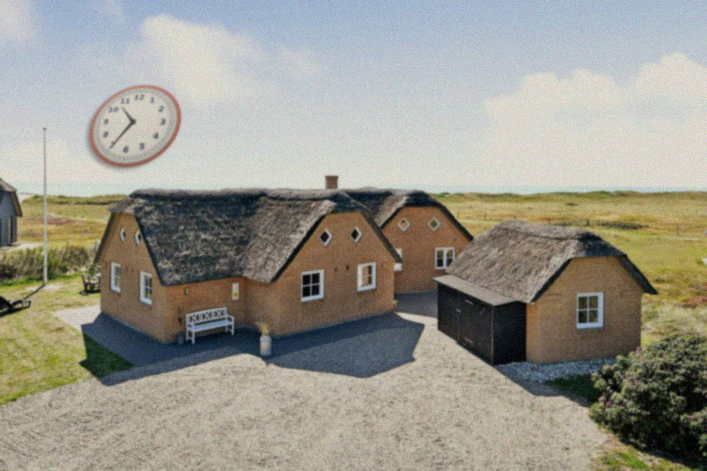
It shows 10:35
